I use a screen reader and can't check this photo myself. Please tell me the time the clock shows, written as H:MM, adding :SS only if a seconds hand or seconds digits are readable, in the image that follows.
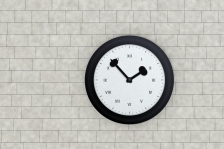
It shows 1:53
